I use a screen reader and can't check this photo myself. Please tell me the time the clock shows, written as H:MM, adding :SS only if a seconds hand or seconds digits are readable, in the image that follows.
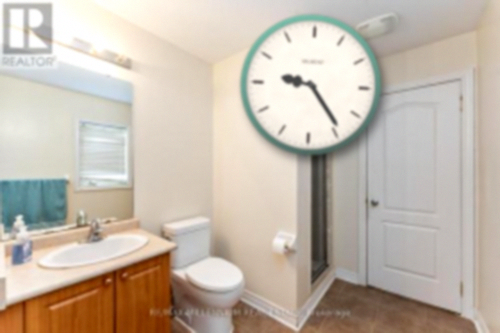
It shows 9:24
